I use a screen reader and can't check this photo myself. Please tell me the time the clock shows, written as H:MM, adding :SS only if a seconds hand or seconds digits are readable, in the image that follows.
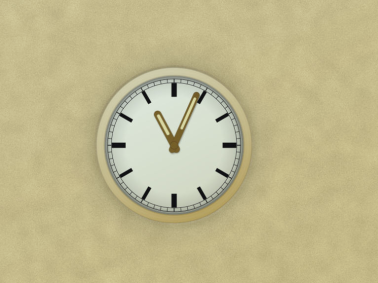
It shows 11:04
